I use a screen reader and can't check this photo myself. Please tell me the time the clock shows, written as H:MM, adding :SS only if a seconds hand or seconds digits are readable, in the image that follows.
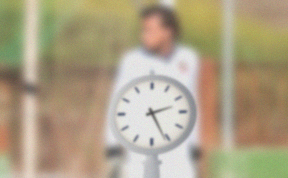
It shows 2:26
